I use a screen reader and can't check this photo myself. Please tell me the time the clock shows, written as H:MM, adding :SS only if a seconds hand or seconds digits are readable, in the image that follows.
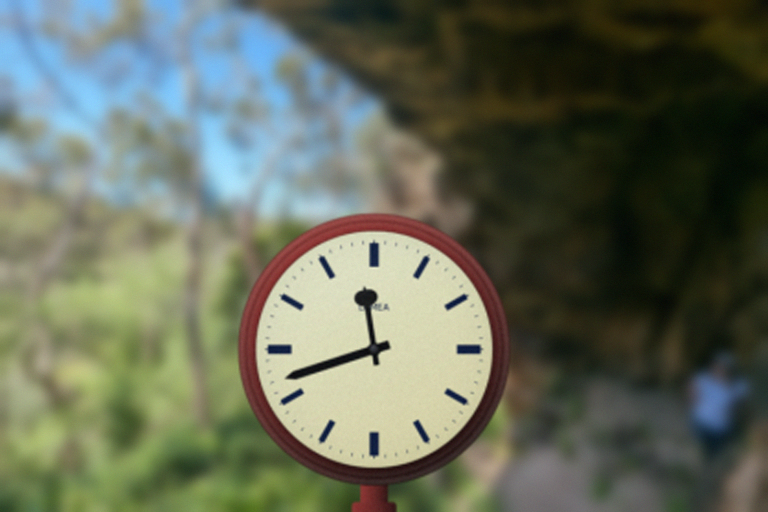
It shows 11:42
